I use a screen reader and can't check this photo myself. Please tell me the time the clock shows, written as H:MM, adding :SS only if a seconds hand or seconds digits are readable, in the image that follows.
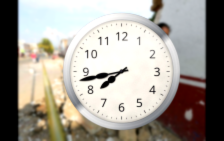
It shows 7:43
